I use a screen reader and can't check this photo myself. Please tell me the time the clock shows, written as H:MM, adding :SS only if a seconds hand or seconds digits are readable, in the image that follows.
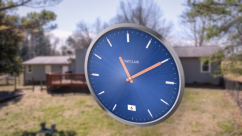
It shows 11:10
